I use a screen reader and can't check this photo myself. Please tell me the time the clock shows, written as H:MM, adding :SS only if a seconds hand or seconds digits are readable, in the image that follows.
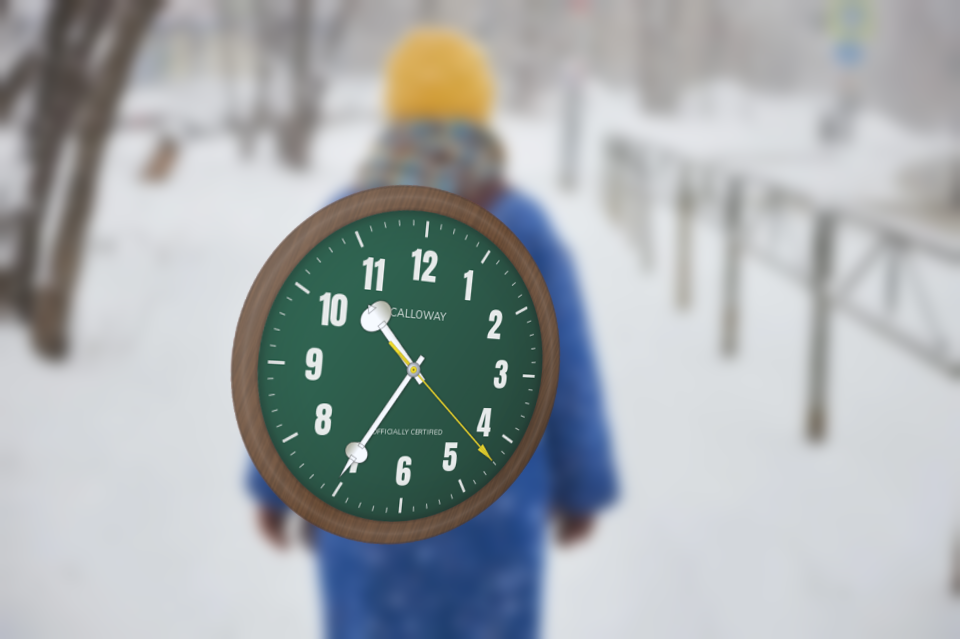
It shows 10:35:22
